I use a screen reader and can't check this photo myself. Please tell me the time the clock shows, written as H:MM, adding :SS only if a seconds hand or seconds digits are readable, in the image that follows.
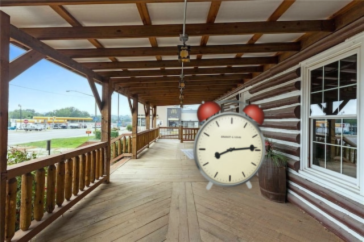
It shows 8:14
